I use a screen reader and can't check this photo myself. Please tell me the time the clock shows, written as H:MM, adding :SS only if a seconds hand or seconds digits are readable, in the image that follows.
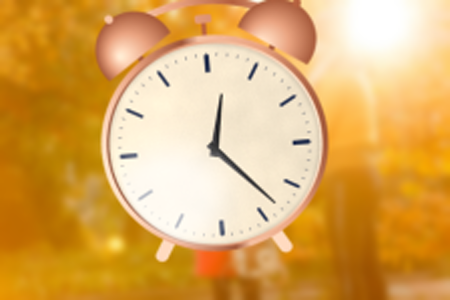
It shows 12:23
